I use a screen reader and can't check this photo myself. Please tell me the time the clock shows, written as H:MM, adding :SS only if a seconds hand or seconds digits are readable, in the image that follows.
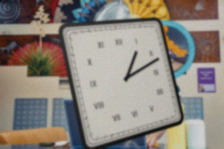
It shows 1:12
